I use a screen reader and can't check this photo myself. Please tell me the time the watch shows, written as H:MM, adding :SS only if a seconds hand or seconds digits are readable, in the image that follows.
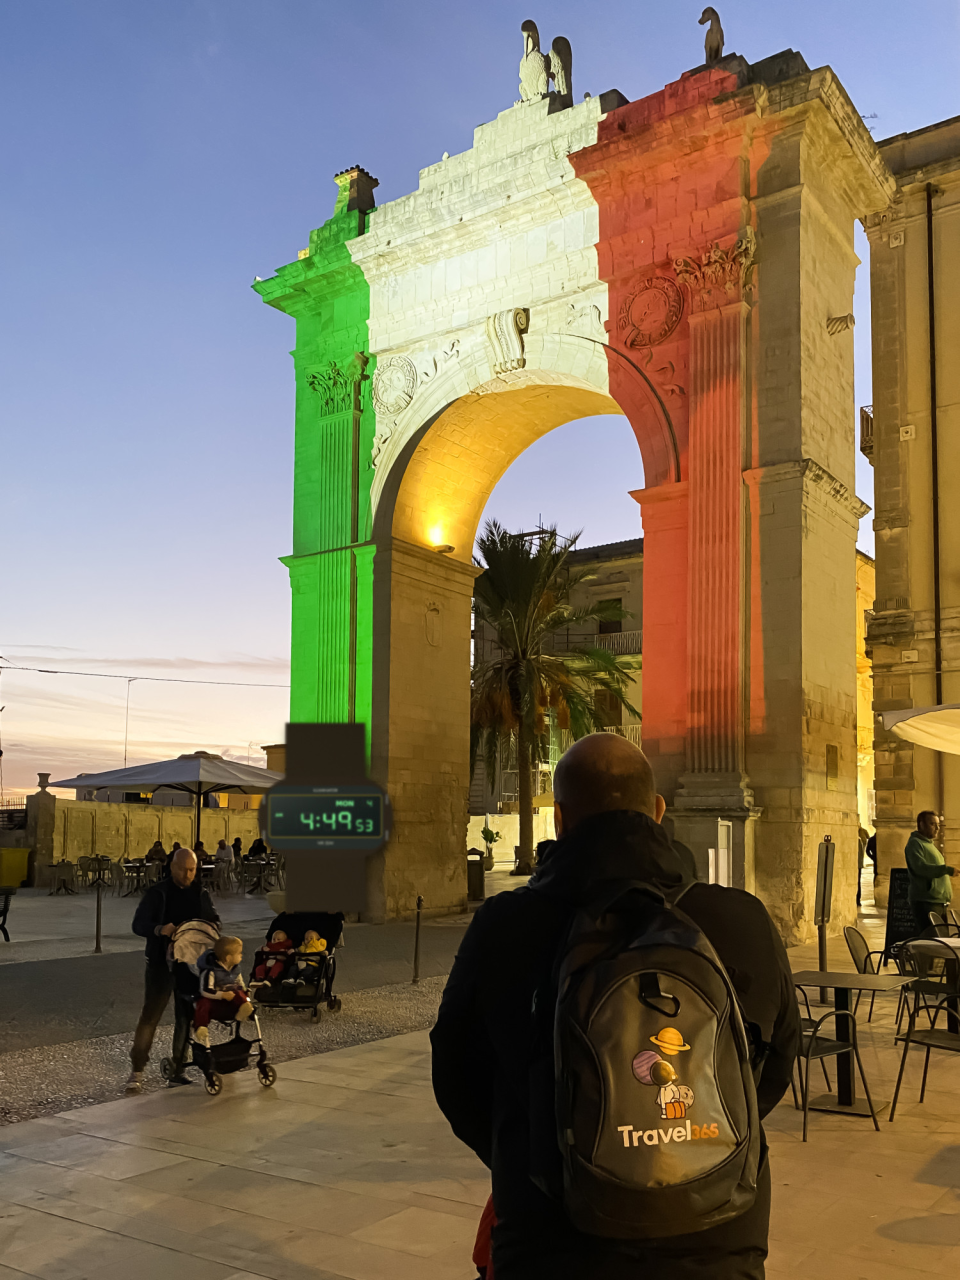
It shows 4:49:53
